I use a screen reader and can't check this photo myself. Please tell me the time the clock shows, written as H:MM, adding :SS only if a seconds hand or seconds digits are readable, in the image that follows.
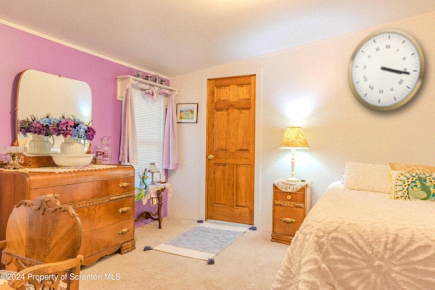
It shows 3:16
